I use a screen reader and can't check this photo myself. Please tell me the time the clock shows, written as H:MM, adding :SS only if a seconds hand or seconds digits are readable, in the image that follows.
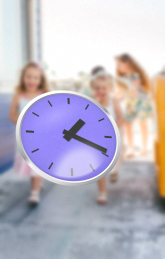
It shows 1:19
